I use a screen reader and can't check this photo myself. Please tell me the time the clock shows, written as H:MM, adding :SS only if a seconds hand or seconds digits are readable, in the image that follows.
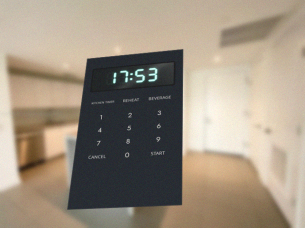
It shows 17:53
